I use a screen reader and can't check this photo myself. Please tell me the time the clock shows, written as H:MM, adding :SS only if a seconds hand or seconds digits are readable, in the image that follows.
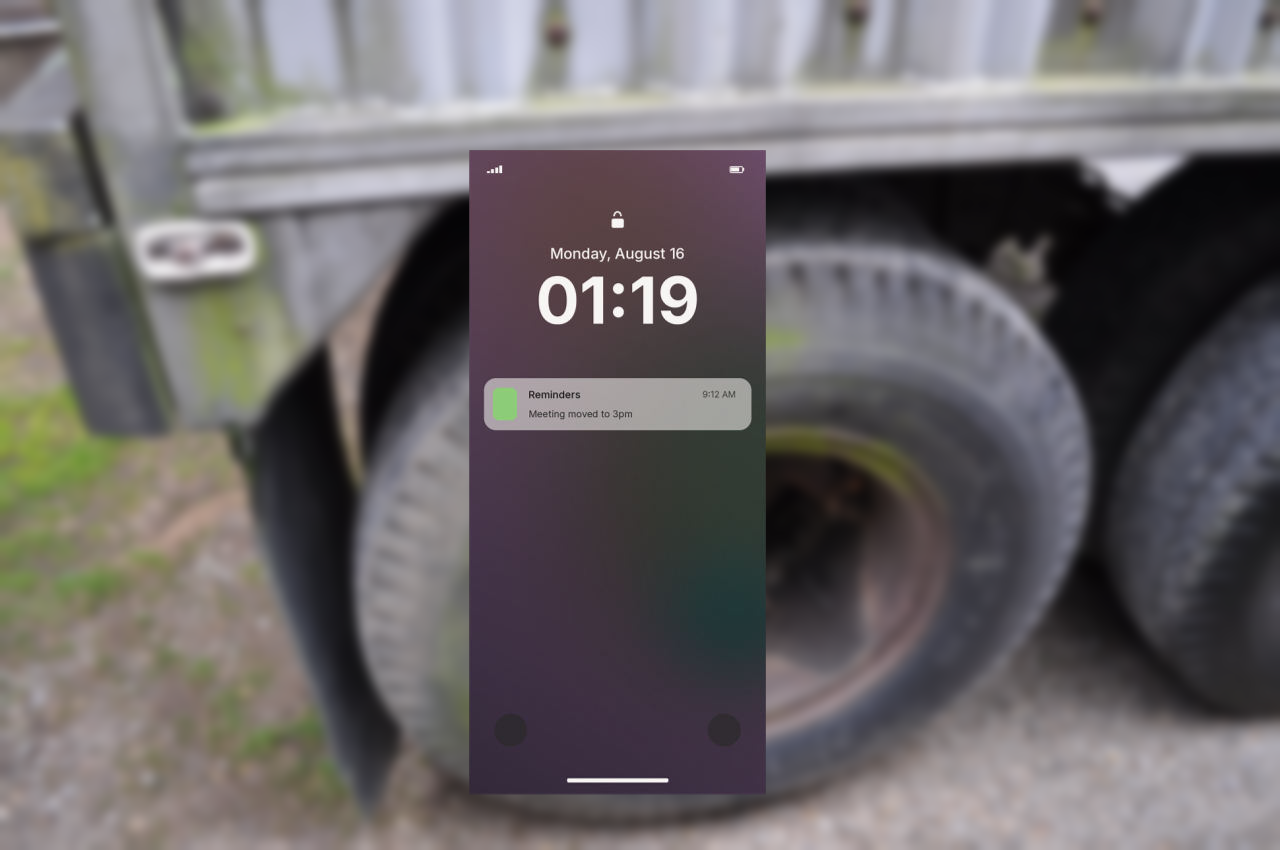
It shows 1:19
